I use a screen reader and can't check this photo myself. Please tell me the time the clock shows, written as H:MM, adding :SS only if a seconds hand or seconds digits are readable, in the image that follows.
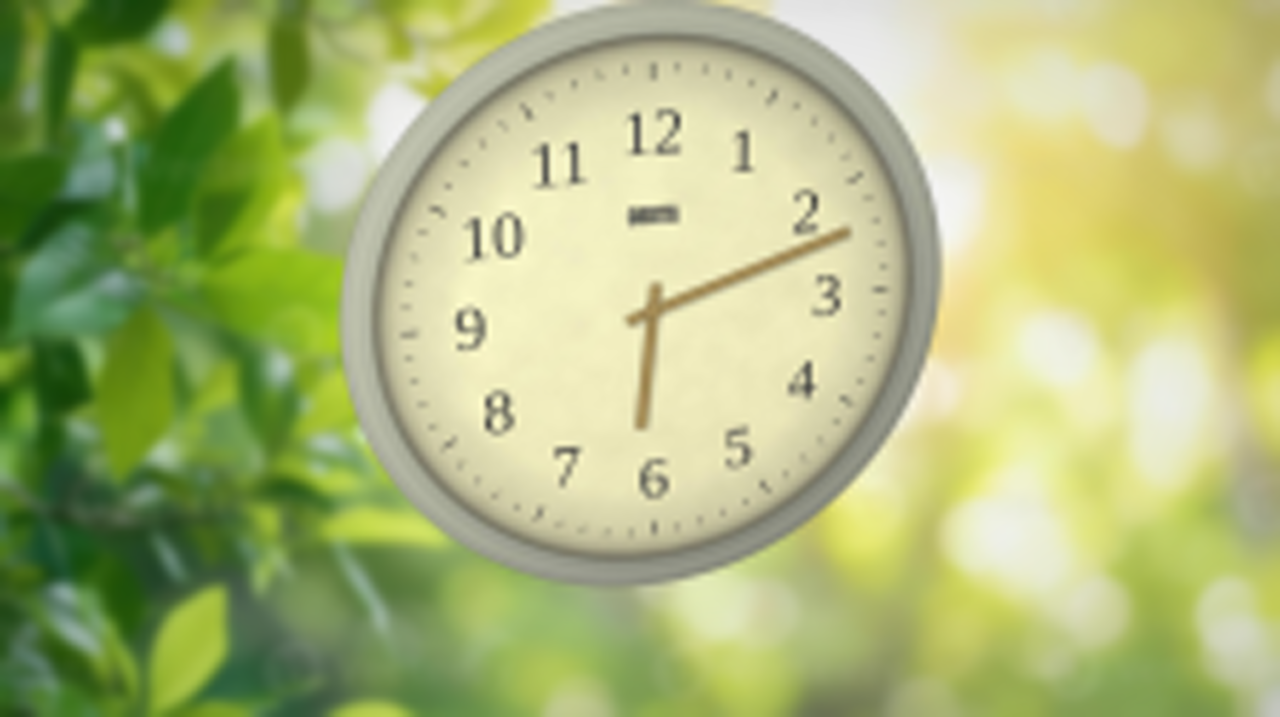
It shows 6:12
